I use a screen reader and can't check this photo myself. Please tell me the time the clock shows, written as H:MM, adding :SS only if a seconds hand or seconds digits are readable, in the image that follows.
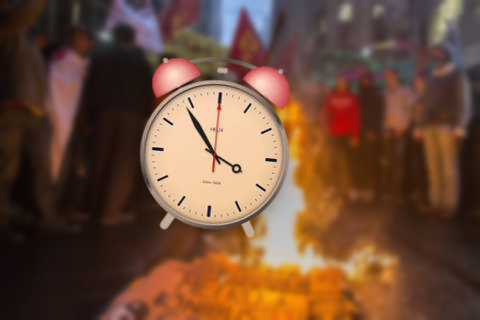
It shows 3:54:00
